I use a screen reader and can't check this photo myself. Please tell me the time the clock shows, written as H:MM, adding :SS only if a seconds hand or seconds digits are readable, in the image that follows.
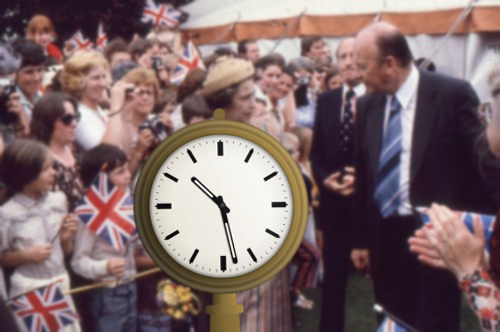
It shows 10:28
